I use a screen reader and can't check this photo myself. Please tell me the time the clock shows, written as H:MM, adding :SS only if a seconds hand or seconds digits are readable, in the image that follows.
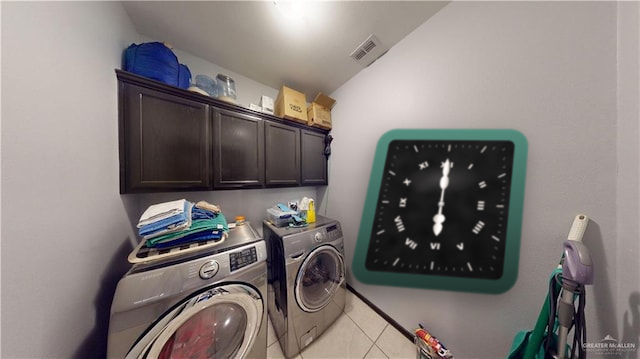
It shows 6:00
